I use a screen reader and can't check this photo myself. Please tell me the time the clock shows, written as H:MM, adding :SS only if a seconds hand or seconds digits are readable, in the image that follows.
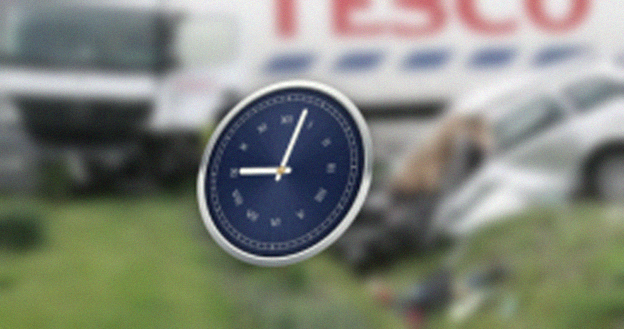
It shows 9:03
